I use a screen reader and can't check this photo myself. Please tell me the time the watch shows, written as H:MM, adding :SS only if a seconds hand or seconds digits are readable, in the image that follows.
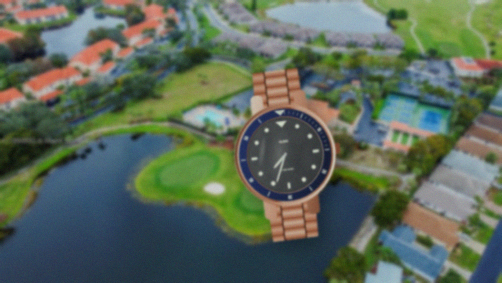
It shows 7:34
